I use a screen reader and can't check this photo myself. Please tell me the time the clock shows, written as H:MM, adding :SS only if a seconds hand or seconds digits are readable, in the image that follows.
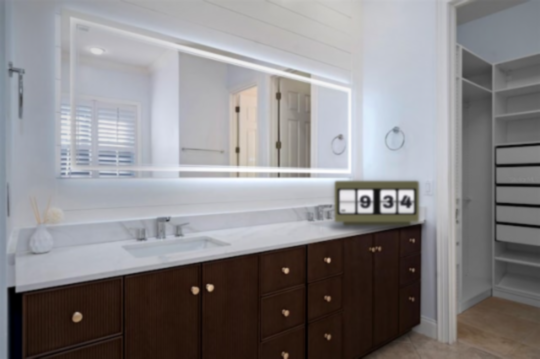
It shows 9:34
